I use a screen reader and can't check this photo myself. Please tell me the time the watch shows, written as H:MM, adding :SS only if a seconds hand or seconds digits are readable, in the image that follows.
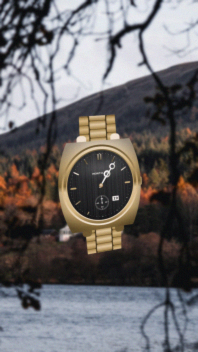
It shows 1:06
